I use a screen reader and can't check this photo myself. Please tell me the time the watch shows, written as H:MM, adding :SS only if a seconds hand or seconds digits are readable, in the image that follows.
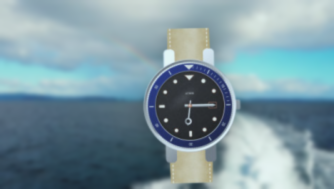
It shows 6:15
